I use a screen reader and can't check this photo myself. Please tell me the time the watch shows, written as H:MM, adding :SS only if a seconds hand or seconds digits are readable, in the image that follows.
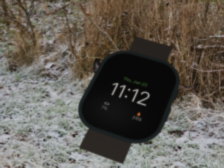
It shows 11:12
